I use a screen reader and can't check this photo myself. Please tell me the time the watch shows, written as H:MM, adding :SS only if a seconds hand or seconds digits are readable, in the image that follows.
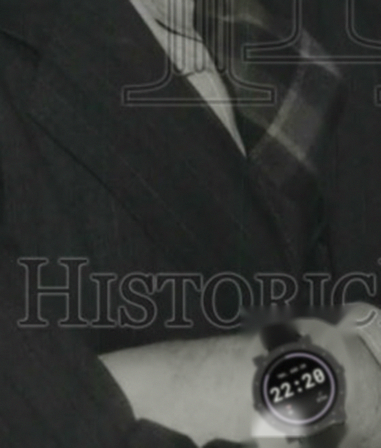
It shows 22:20
